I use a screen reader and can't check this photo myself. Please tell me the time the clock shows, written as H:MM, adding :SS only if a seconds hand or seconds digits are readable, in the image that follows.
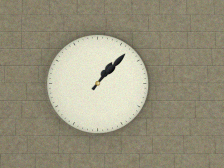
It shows 1:07
